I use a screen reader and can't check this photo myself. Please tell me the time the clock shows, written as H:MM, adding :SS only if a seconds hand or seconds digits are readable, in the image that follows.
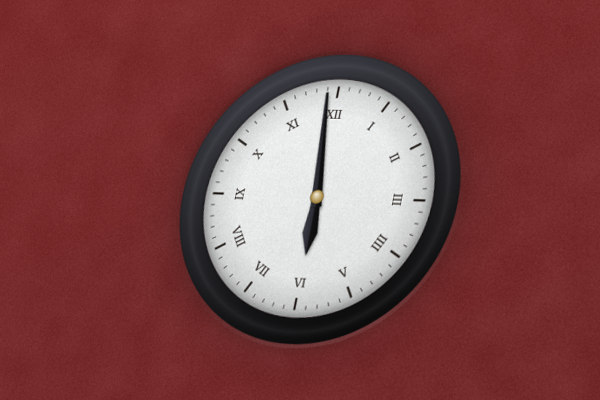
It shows 5:59
